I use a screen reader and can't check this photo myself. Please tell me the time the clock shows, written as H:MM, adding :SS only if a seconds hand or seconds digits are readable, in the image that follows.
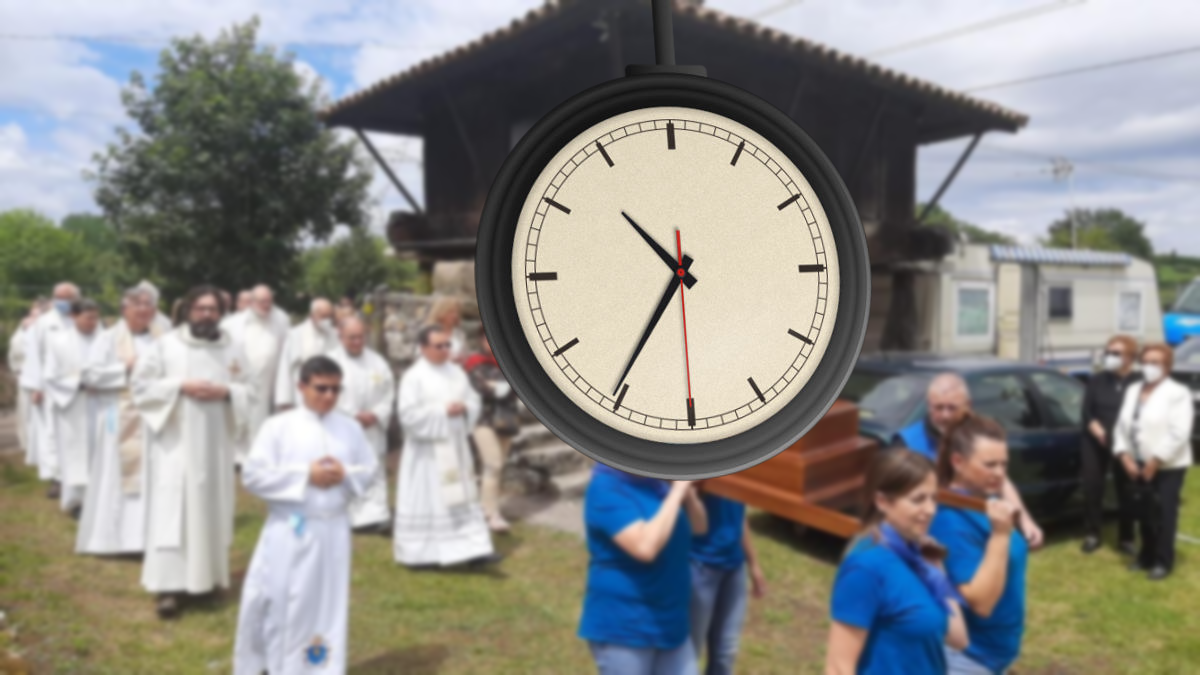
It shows 10:35:30
